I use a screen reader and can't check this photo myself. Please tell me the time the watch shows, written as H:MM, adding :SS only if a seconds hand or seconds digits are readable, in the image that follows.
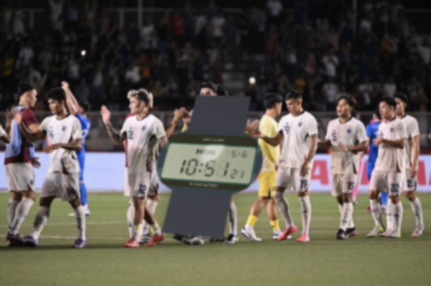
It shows 10:51
